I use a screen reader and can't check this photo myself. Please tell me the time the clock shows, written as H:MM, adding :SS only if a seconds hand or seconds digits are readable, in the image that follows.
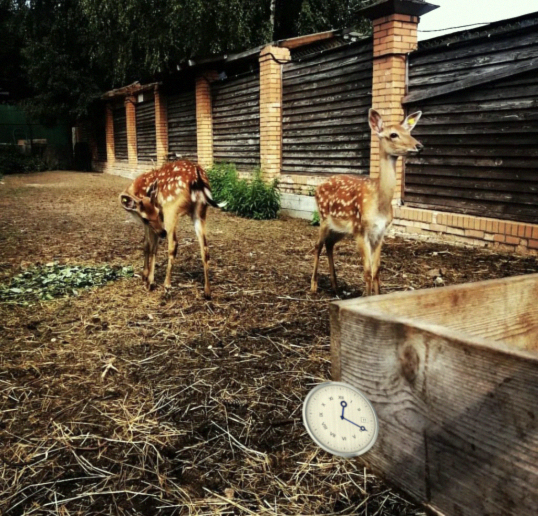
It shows 12:19
